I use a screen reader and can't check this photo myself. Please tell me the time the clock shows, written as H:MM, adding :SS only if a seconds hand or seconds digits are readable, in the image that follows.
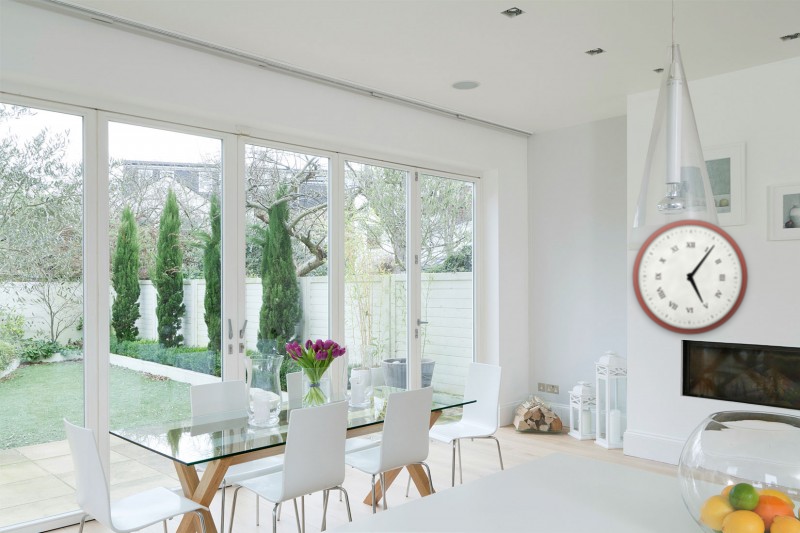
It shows 5:06
